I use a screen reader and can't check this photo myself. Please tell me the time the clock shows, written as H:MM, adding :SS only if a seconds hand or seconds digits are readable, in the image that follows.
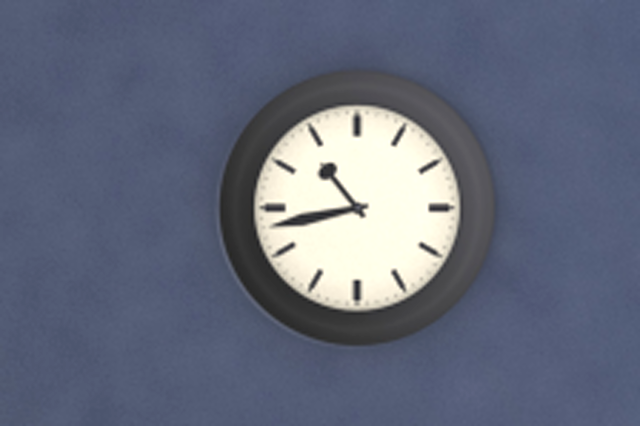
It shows 10:43
